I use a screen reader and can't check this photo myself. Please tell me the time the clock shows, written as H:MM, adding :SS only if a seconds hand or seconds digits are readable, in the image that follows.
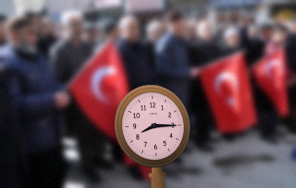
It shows 8:15
